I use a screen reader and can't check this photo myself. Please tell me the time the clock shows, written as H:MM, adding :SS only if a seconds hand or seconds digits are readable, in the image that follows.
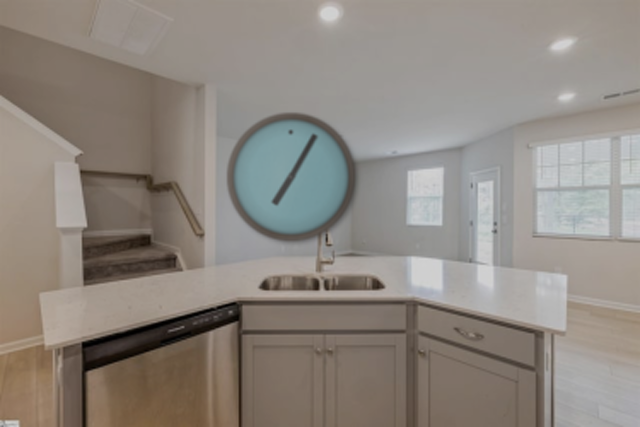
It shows 7:05
